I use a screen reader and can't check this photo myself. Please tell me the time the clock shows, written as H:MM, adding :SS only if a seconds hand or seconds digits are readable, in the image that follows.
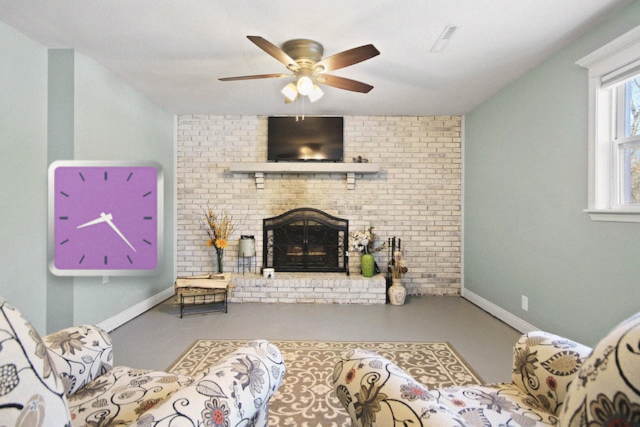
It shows 8:23
